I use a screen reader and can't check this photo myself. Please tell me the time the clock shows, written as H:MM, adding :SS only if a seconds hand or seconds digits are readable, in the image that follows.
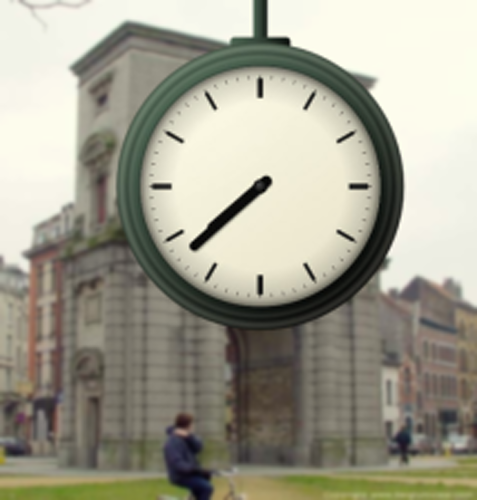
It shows 7:38
